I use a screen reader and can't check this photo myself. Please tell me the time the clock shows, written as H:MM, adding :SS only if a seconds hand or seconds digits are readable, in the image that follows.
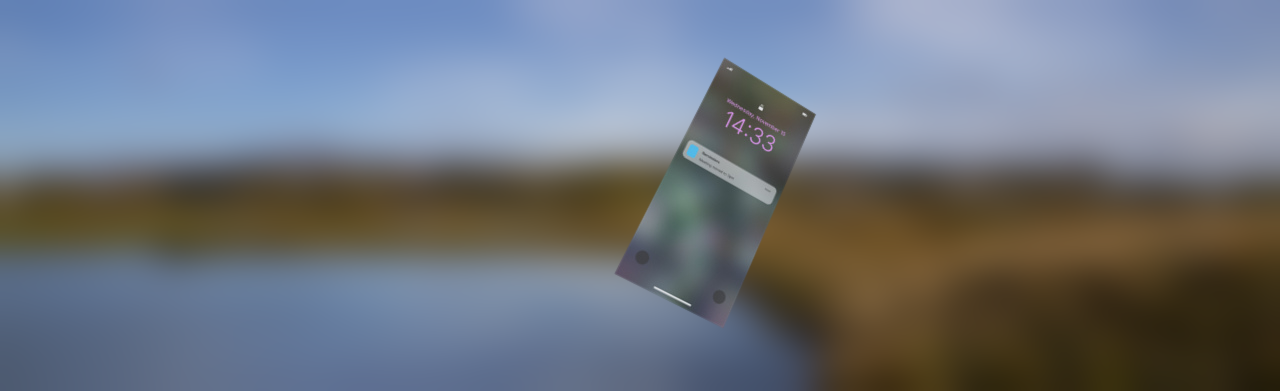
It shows 14:33
